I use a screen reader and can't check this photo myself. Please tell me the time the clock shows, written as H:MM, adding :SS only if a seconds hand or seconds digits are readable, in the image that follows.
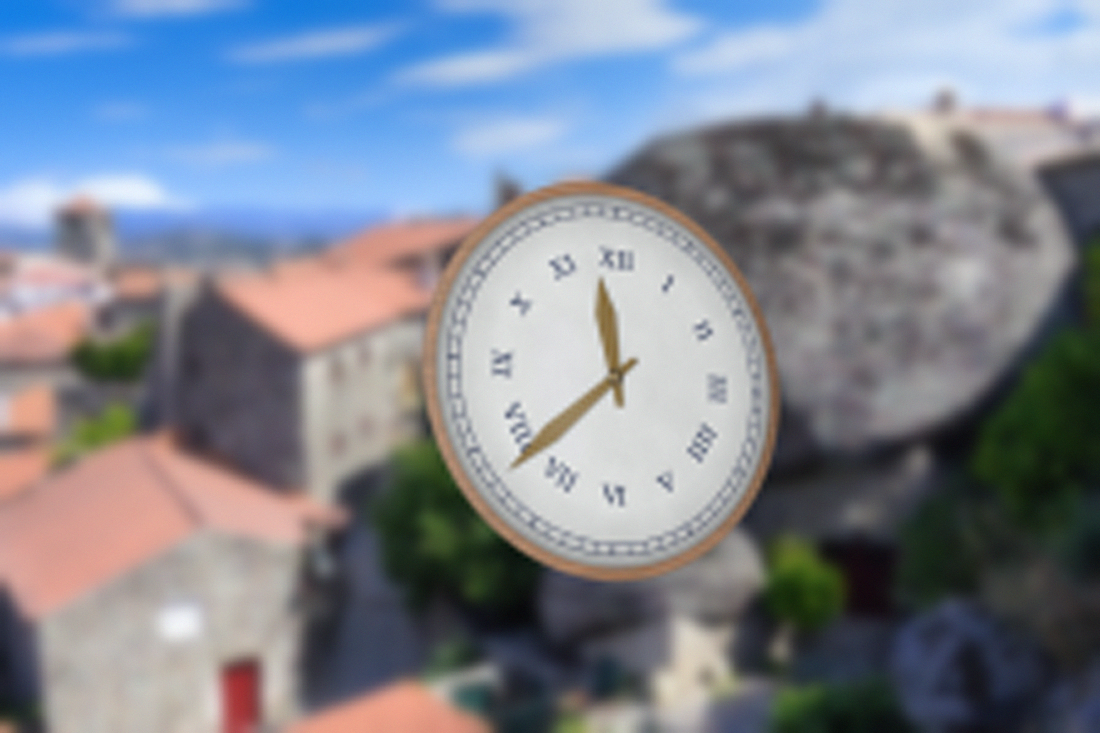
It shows 11:38
